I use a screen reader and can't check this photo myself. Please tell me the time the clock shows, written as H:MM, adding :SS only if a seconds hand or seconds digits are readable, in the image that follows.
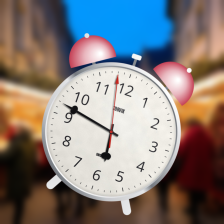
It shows 5:46:58
